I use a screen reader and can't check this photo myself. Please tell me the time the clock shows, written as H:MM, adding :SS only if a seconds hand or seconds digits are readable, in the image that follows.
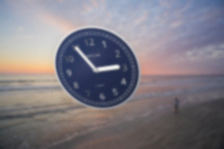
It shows 2:55
